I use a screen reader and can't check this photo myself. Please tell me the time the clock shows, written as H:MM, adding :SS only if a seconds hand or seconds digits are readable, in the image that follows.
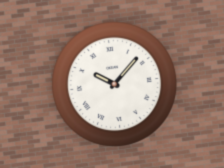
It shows 10:08
